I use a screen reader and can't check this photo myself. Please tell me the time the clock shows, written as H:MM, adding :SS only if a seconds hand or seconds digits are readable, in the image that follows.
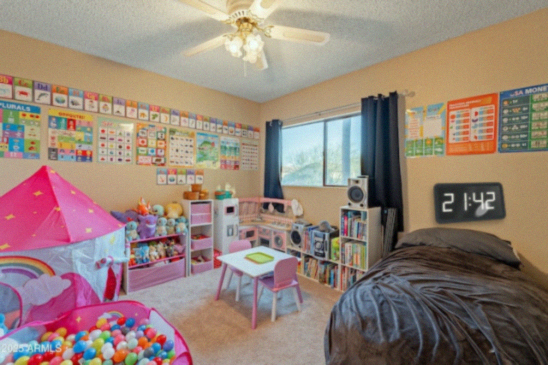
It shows 21:42
